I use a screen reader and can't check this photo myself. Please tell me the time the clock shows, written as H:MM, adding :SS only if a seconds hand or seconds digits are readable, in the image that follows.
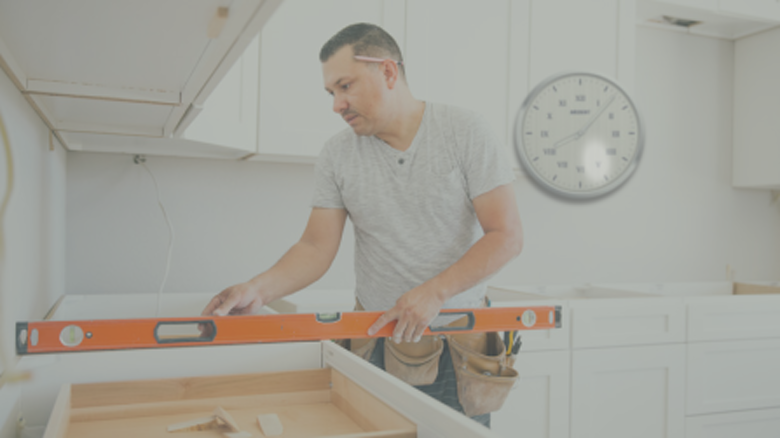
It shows 8:07
